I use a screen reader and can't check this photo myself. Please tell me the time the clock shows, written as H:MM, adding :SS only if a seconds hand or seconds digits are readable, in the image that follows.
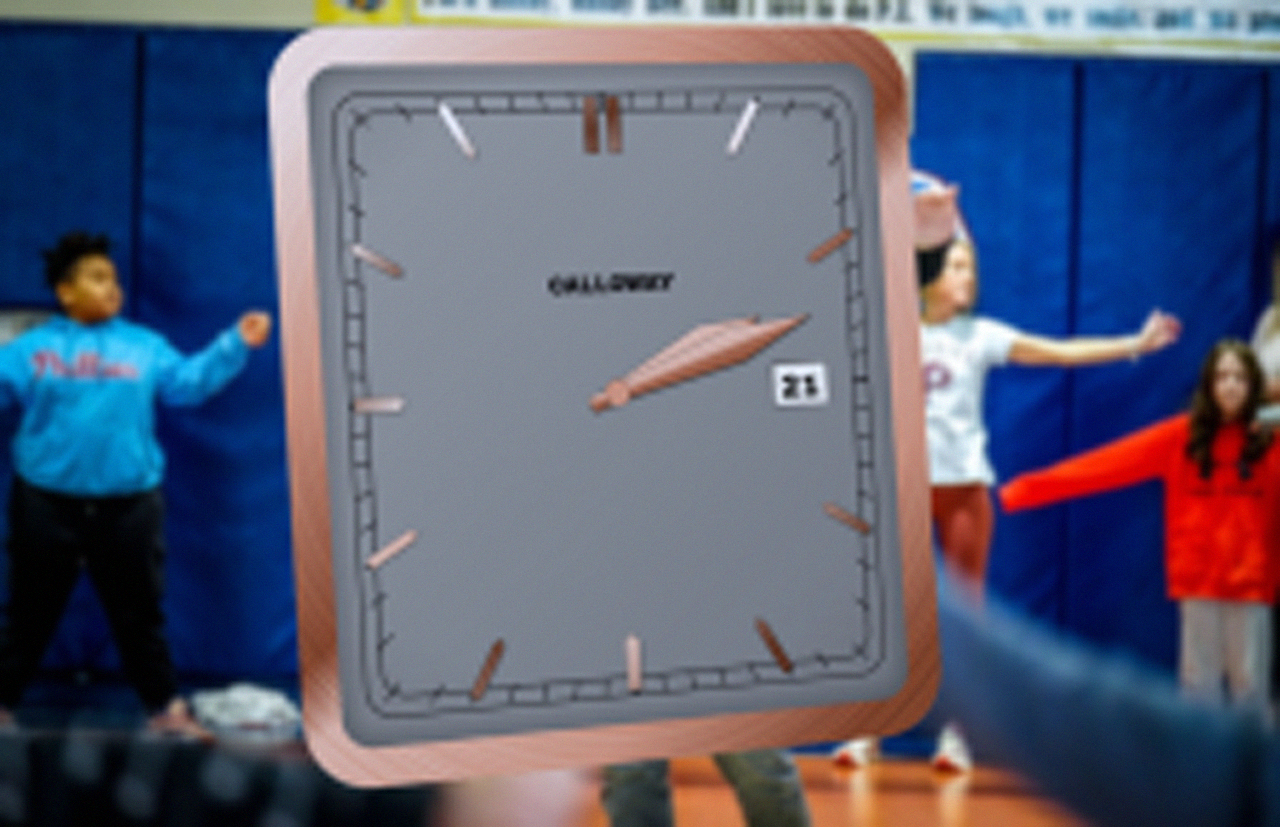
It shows 2:12
